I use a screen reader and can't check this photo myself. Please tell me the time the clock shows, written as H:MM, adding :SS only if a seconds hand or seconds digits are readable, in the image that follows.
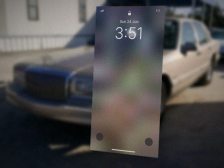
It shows 3:51
